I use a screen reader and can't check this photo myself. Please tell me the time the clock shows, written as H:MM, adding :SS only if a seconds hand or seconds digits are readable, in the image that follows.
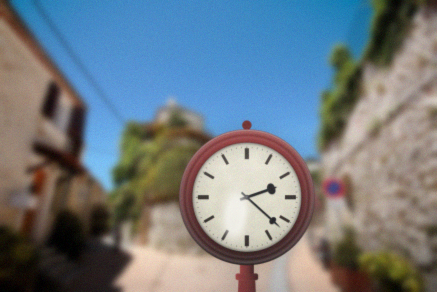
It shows 2:22
